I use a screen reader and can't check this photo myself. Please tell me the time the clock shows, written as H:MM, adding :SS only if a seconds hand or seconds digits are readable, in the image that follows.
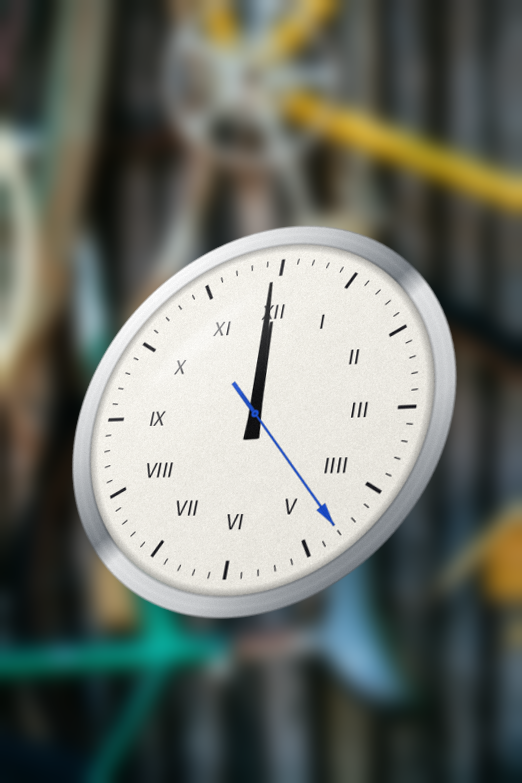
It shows 11:59:23
